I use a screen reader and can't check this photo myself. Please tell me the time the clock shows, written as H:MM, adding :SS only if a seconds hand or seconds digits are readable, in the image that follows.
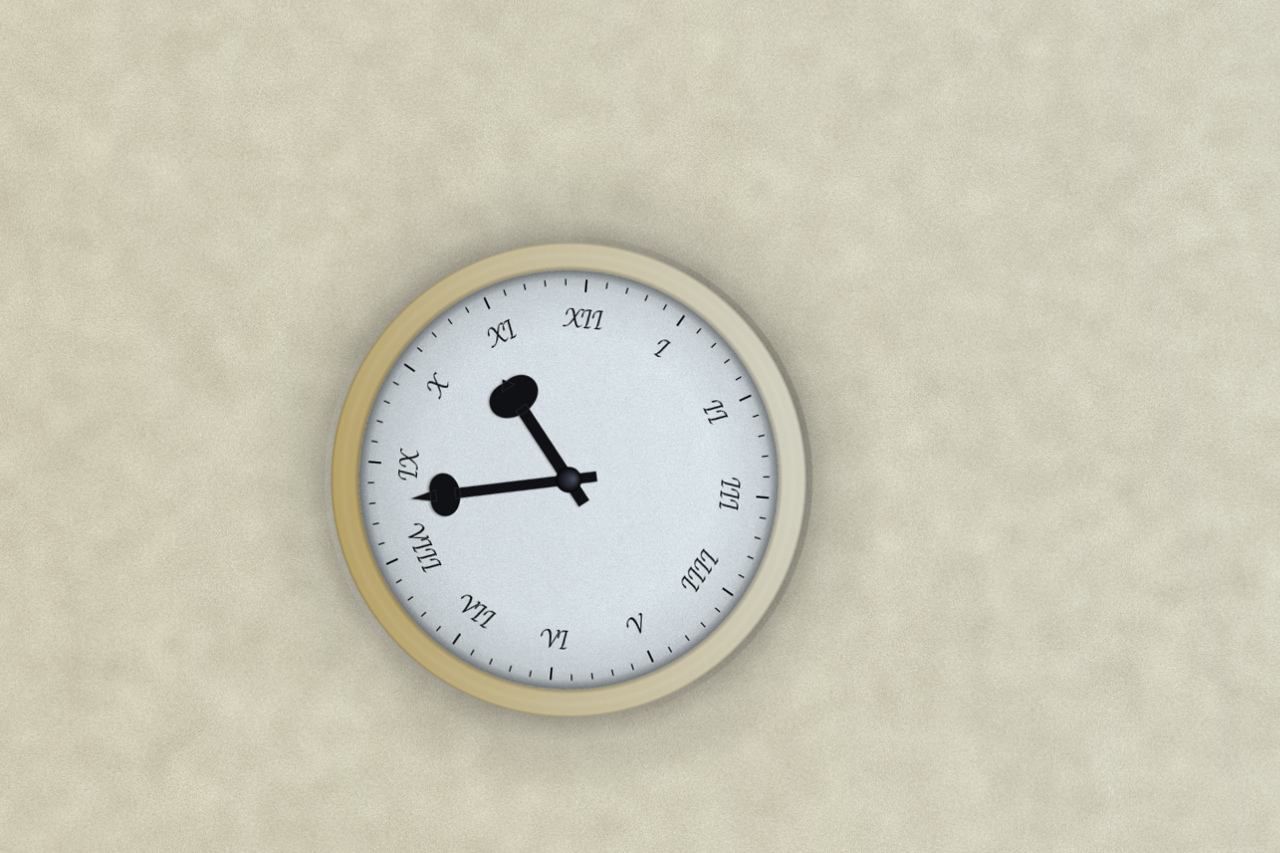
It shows 10:43
